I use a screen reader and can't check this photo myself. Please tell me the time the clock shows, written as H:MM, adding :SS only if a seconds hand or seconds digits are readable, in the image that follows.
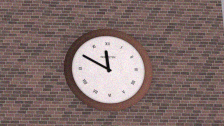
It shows 11:50
